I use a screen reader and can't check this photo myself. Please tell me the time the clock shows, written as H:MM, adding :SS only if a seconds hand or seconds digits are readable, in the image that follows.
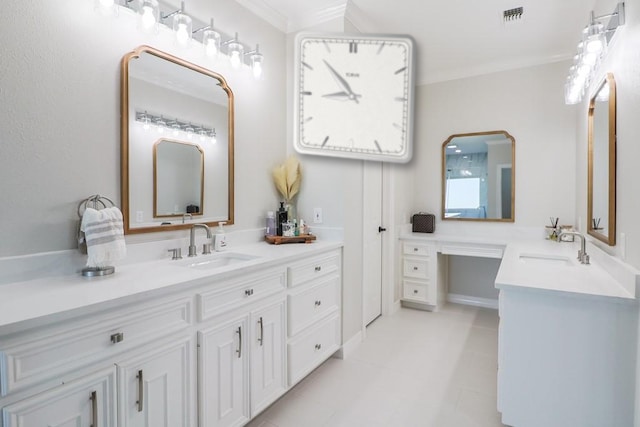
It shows 8:53
